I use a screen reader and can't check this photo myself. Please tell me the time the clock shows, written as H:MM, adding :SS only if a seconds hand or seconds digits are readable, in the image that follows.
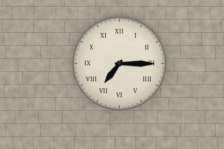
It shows 7:15
